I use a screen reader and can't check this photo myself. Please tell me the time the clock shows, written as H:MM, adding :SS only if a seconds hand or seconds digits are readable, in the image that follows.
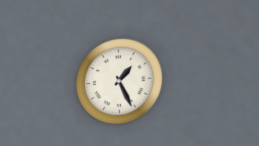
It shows 1:26
